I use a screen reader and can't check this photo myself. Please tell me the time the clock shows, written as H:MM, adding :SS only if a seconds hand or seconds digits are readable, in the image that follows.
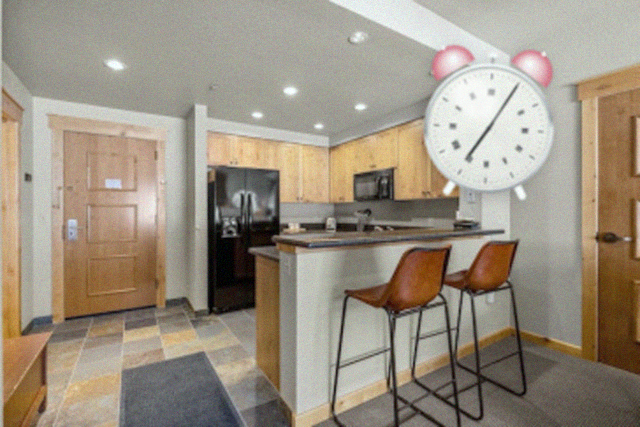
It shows 7:05
